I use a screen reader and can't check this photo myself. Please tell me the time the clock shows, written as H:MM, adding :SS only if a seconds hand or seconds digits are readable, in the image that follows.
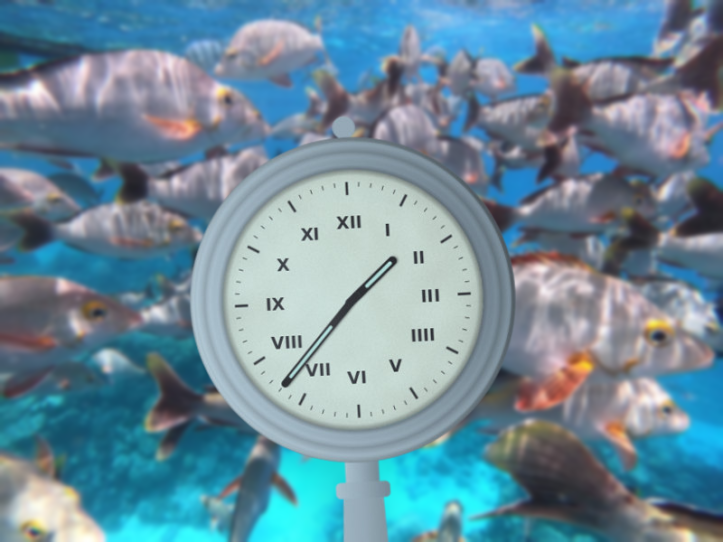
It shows 1:37
